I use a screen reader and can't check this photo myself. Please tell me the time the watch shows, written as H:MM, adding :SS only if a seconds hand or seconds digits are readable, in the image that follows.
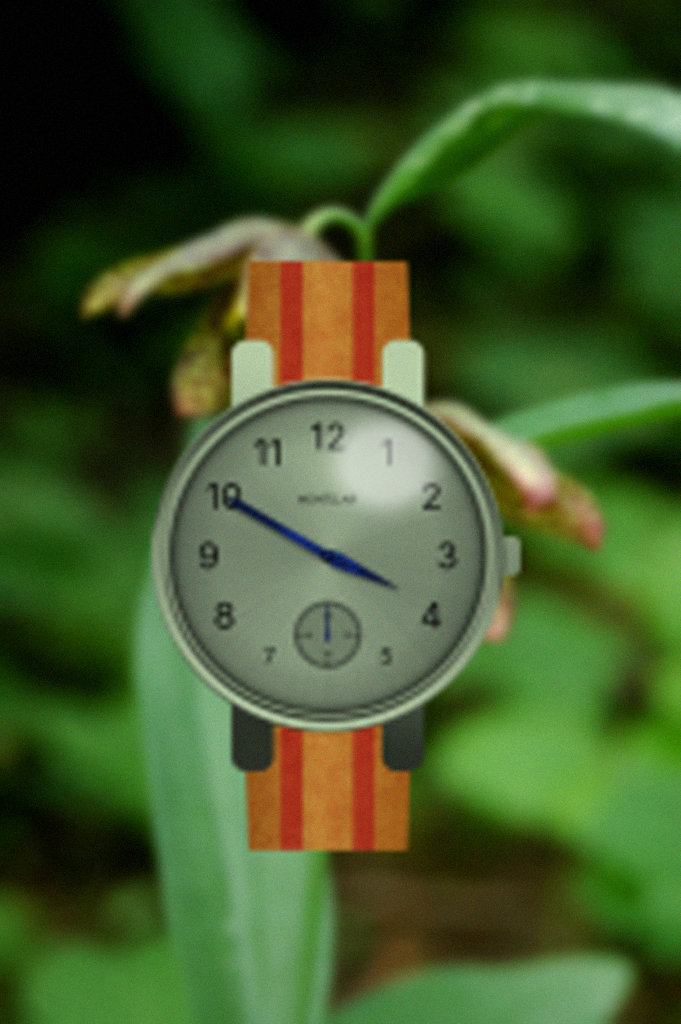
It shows 3:50
